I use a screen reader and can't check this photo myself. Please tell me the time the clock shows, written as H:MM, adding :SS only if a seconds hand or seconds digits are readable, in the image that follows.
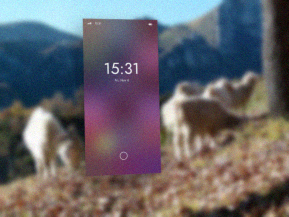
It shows 15:31
